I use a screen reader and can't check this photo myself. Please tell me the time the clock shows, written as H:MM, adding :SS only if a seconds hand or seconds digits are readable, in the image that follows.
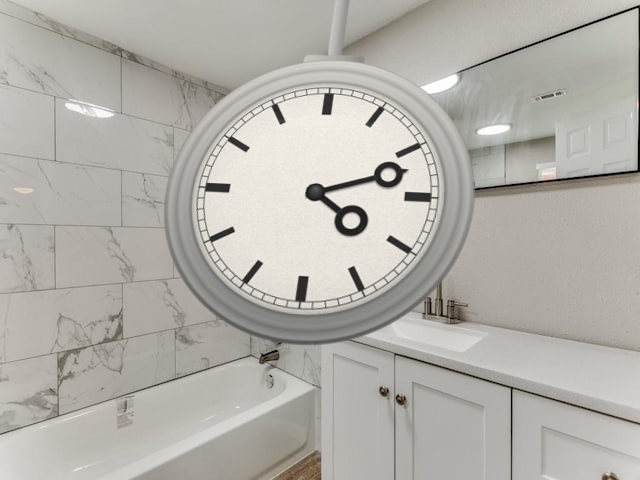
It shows 4:12
